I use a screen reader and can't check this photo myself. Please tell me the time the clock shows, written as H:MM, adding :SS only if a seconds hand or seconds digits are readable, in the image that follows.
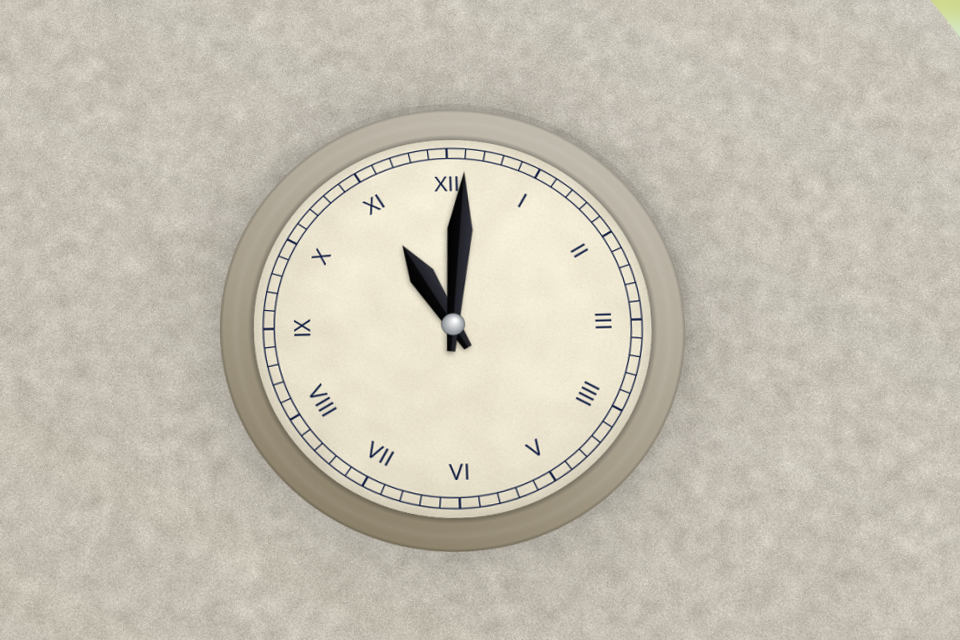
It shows 11:01
